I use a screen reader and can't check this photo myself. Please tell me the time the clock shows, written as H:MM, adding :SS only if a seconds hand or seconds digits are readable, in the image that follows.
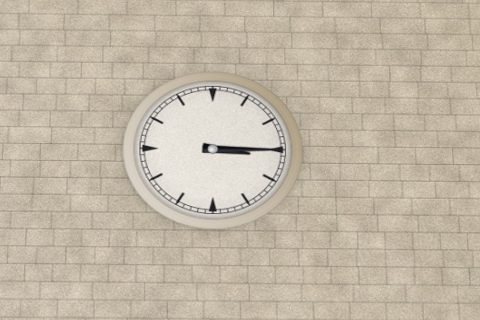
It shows 3:15
